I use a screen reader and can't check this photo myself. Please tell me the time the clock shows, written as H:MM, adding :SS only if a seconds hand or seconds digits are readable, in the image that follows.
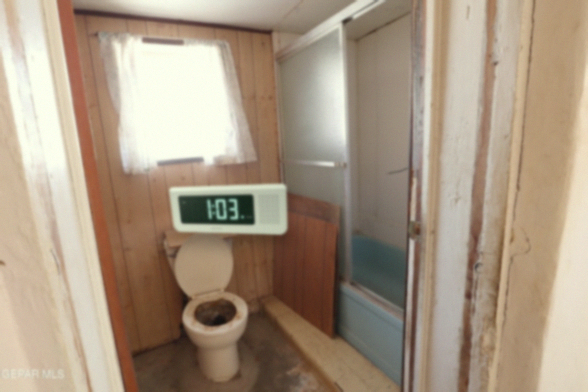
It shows 1:03
